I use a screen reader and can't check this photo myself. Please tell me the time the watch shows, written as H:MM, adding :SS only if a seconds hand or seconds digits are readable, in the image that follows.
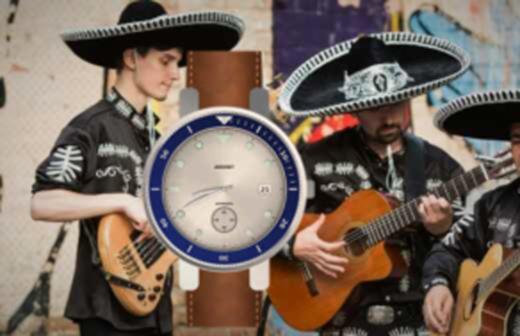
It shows 8:41
